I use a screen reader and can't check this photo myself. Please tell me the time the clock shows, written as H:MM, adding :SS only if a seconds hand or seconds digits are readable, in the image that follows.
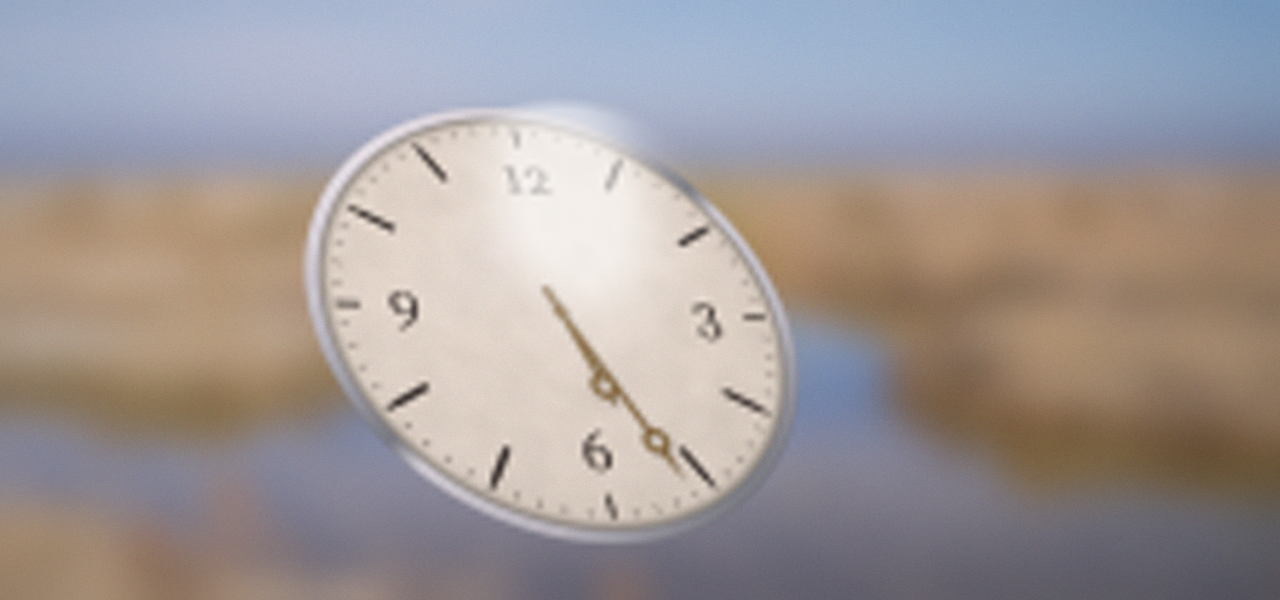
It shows 5:26
